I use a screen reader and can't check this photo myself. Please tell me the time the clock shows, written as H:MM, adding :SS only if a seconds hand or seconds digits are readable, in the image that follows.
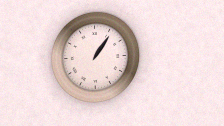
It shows 1:06
